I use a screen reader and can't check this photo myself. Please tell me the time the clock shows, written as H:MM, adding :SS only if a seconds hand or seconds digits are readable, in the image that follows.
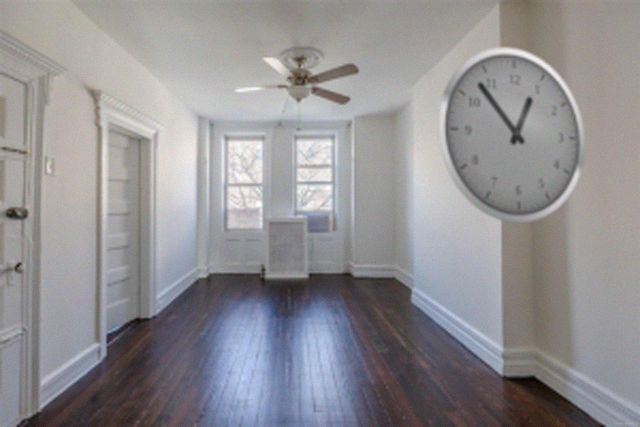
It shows 12:53
